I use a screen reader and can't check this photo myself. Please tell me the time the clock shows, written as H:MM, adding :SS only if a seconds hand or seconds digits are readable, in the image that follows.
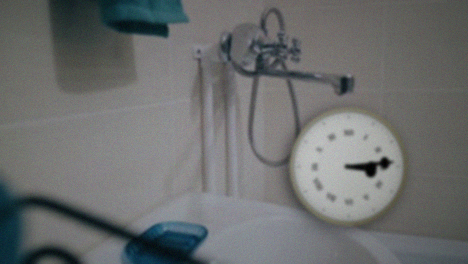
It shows 3:14
